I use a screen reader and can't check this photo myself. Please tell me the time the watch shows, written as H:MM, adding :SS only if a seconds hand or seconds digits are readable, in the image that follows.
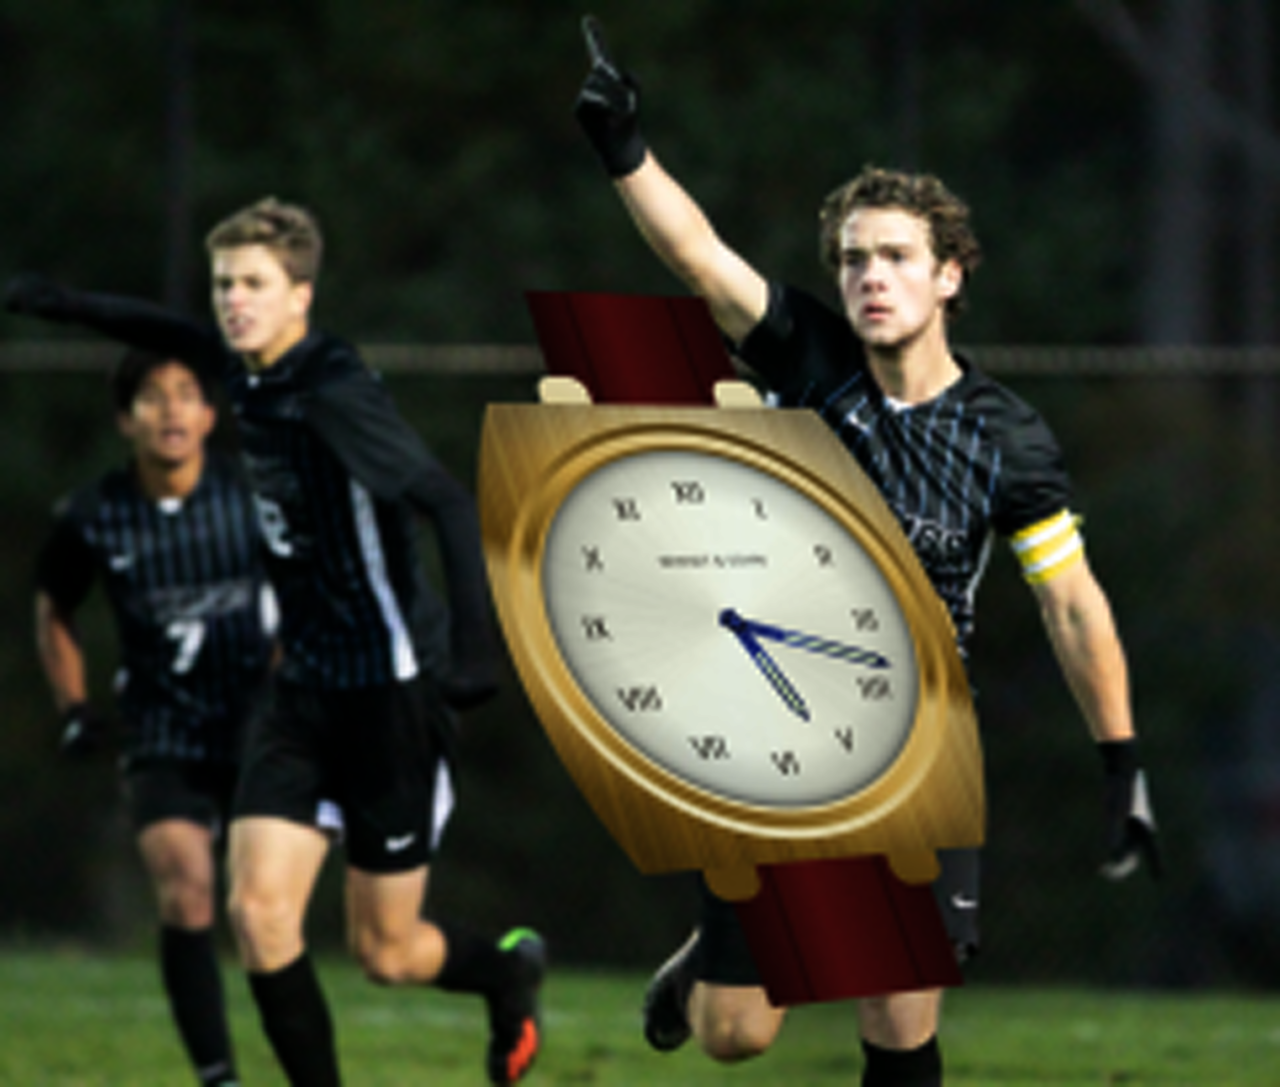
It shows 5:18
